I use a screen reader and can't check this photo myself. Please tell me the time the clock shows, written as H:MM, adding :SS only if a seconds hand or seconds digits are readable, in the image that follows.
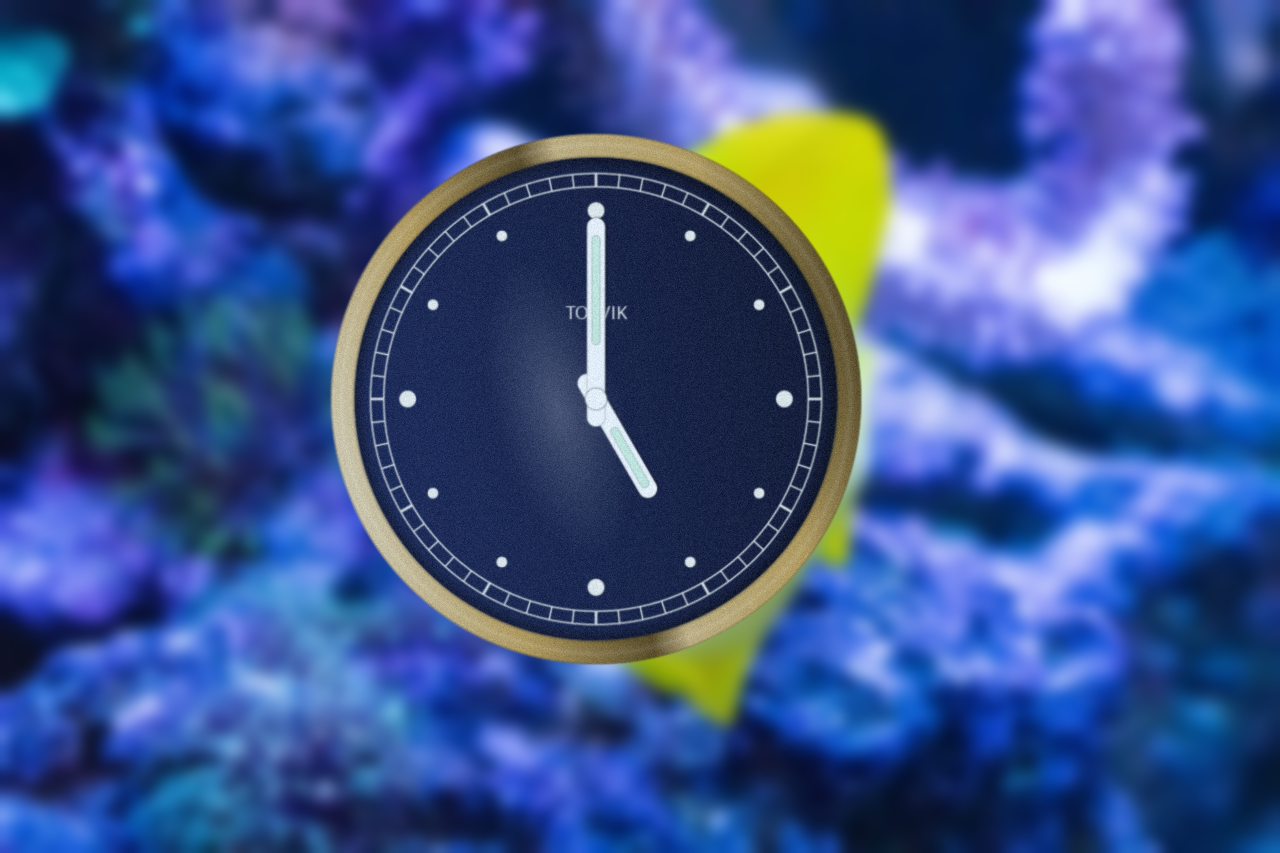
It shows 5:00
